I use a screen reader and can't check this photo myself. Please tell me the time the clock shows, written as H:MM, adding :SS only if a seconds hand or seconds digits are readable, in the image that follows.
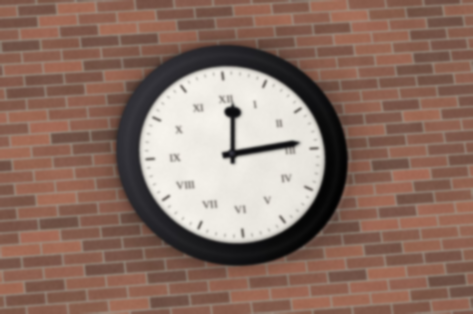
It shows 12:14
